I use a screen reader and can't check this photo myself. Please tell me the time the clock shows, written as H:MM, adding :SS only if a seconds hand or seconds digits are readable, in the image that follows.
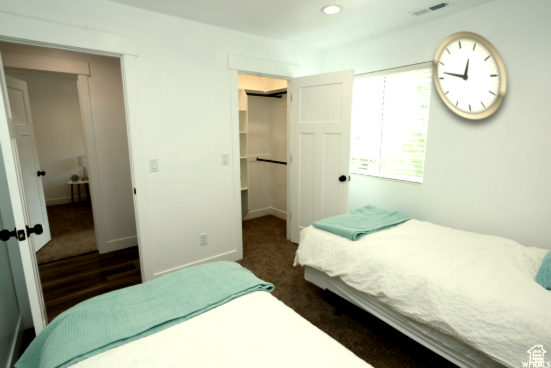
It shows 12:47
